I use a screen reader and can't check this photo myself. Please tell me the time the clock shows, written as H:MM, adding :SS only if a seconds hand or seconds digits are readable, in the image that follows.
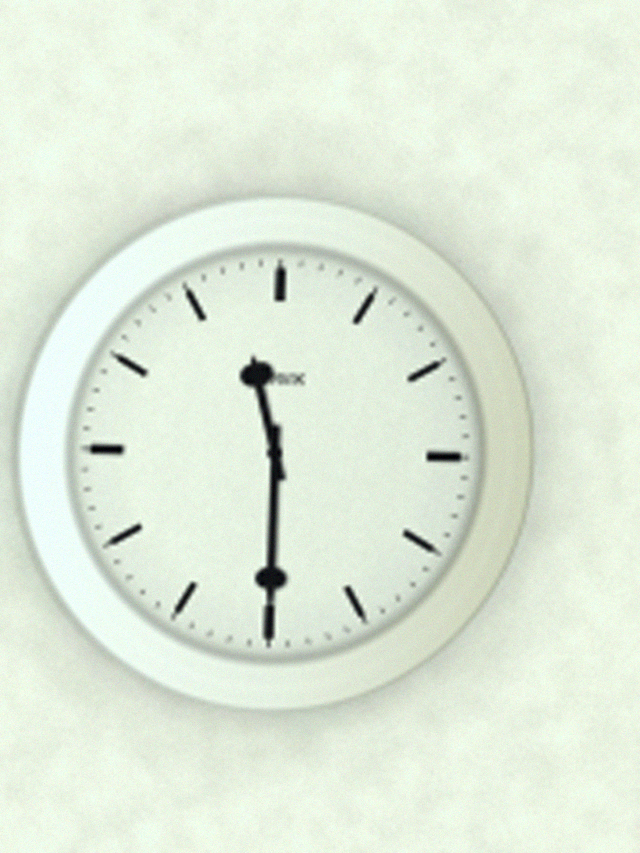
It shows 11:30
